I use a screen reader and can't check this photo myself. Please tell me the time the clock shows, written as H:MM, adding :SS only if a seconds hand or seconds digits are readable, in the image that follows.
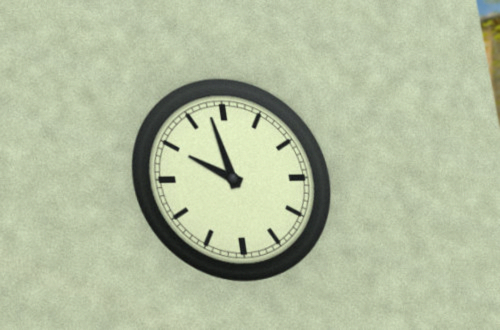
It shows 9:58
